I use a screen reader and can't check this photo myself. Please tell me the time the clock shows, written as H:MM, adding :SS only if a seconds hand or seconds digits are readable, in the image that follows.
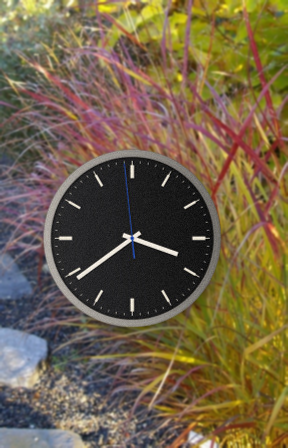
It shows 3:38:59
